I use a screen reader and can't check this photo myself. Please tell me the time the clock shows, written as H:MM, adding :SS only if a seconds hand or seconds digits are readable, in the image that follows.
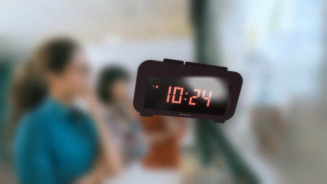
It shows 10:24
